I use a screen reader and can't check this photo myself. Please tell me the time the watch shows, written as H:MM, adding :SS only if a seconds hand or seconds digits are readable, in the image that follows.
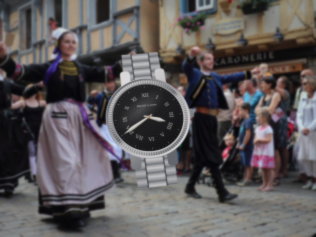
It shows 3:40
